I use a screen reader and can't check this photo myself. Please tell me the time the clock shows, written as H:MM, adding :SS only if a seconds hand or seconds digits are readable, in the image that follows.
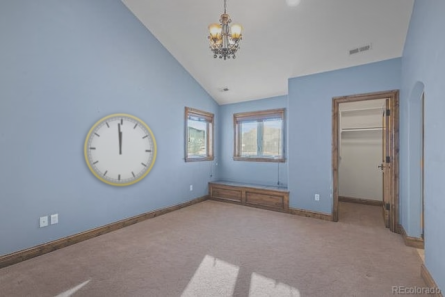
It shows 11:59
